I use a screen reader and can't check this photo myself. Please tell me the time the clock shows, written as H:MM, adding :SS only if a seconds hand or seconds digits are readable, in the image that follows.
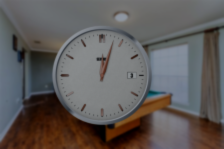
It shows 12:03
